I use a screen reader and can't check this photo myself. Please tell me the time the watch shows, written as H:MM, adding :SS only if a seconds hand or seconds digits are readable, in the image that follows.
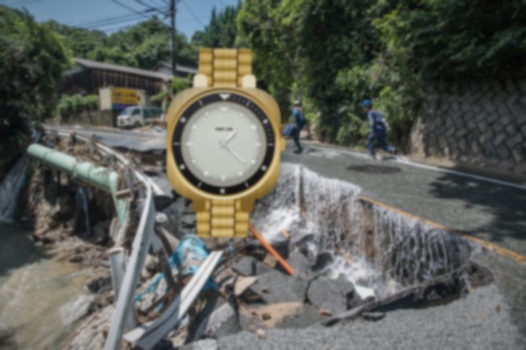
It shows 1:22
